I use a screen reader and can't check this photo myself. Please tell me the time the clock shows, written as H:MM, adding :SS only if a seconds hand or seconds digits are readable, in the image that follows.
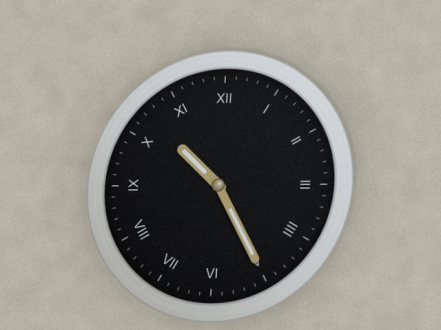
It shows 10:25
